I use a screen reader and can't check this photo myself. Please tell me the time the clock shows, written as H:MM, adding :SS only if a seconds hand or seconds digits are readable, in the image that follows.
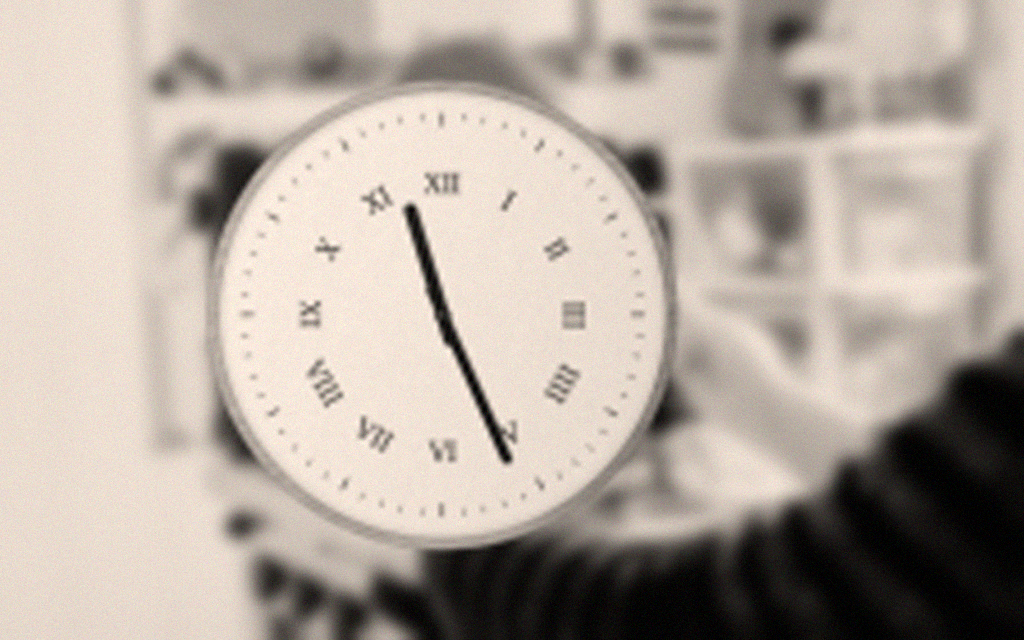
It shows 11:26
